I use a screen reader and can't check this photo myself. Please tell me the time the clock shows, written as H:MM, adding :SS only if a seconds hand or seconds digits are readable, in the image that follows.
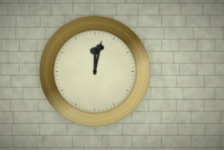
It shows 12:02
